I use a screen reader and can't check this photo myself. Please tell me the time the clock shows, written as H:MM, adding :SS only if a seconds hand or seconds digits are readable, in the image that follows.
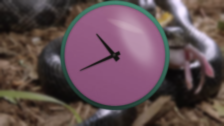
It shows 10:41
